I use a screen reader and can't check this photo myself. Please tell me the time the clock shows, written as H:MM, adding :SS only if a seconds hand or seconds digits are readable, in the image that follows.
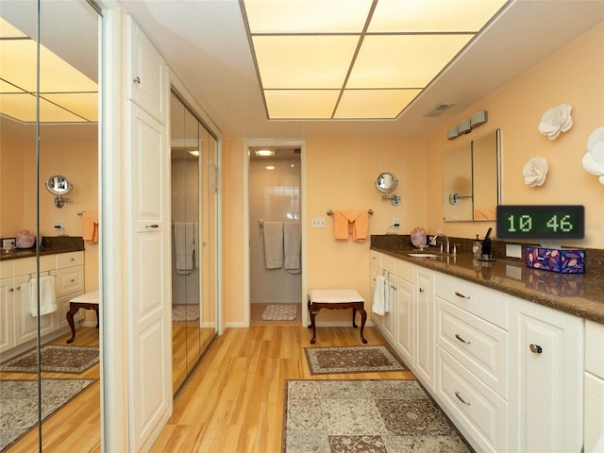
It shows 10:46
